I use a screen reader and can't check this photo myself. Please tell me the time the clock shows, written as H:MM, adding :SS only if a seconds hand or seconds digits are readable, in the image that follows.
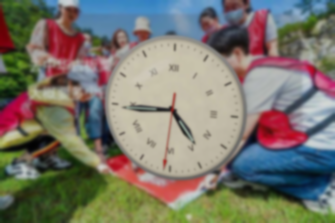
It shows 4:44:31
